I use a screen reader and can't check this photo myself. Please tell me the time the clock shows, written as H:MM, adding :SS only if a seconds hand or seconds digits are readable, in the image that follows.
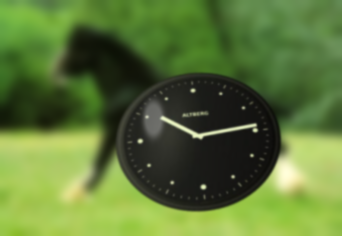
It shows 10:14
